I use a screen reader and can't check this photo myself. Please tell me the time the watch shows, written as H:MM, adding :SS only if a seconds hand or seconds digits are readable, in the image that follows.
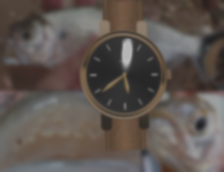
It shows 5:39
